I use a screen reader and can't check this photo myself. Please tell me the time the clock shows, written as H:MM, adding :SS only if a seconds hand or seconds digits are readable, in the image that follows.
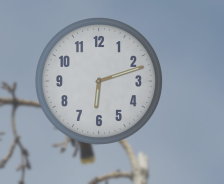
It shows 6:12
